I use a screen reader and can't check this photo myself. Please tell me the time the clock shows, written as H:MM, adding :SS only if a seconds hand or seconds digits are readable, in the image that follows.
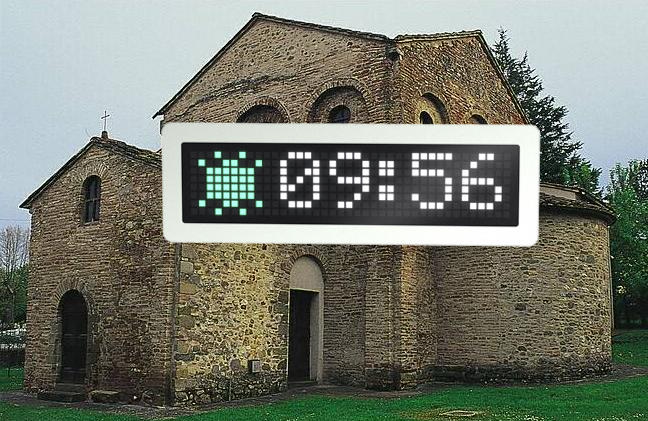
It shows 9:56
